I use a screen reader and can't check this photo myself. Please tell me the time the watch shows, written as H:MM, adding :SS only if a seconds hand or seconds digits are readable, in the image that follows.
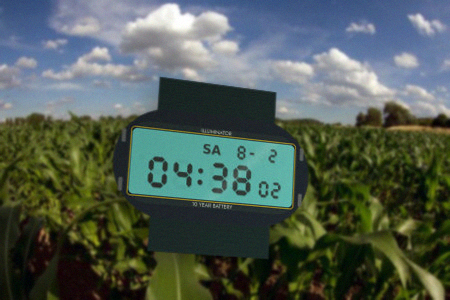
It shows 4:38:02
